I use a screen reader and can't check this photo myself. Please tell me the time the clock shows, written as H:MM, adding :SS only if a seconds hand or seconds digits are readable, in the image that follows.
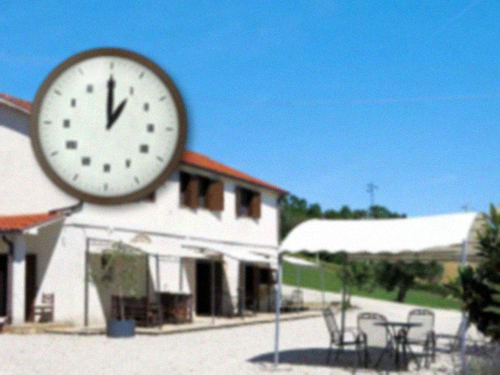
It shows 1:00
